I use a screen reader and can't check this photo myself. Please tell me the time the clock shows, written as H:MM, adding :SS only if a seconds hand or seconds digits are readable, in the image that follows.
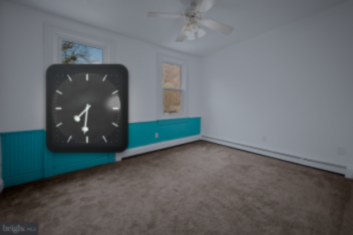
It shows 7:31
